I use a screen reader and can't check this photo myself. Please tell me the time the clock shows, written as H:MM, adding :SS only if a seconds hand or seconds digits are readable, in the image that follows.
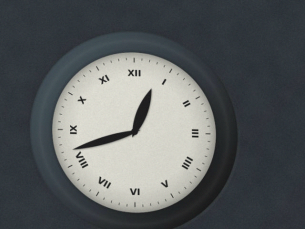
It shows 12:42
